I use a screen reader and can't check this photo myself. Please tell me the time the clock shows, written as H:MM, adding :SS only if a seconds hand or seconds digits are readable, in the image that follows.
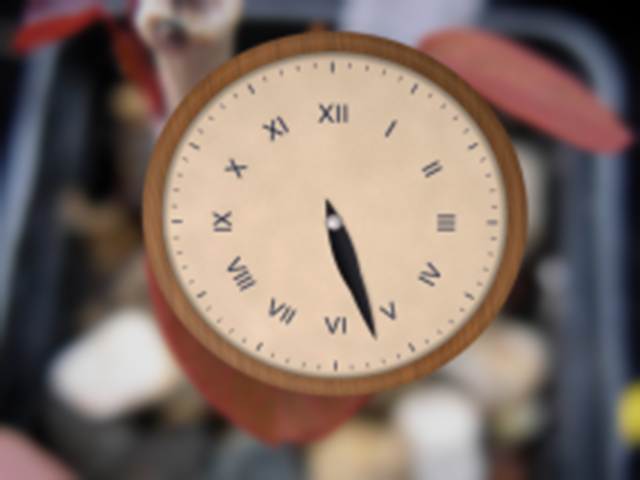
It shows 5:27
